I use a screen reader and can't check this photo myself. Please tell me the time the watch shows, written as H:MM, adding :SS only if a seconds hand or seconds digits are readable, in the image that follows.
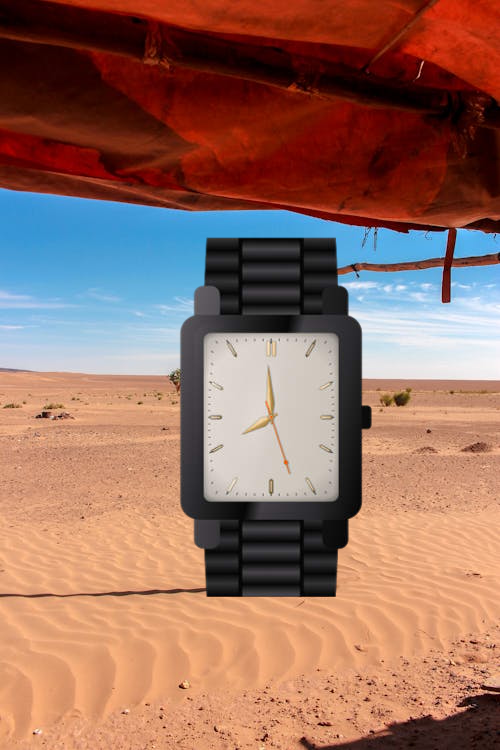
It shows 7:59:27
